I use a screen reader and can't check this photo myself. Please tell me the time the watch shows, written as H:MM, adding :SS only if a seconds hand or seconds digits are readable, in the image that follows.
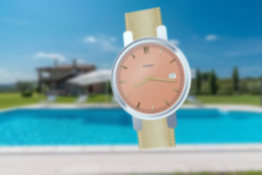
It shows 8:17
